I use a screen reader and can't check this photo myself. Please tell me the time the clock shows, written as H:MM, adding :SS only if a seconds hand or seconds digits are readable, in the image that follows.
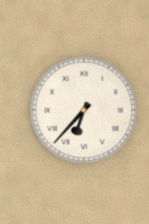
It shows 6:37
